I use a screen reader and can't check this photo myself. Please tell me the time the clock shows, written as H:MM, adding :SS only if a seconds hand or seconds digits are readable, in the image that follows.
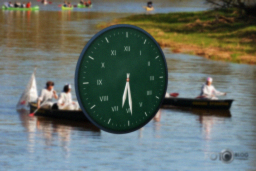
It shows 6:29
